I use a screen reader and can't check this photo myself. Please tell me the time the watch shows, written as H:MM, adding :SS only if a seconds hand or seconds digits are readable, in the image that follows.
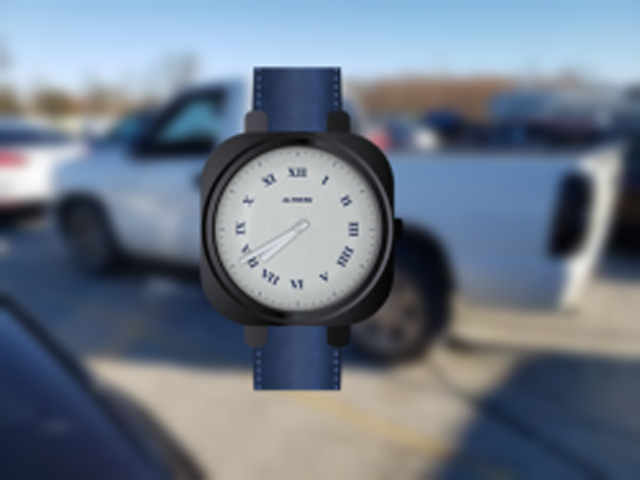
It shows 7:40
